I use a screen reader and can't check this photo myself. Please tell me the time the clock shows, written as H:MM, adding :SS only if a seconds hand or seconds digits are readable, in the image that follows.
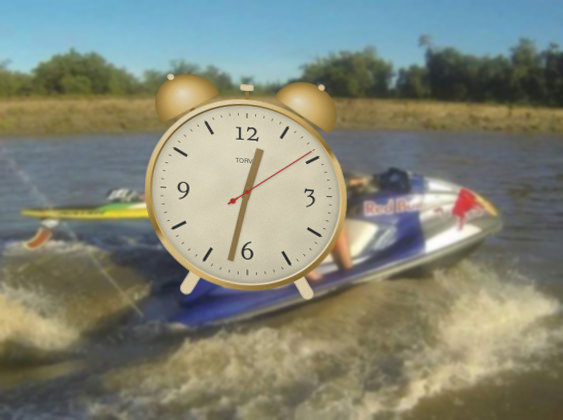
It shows 12:32:09
